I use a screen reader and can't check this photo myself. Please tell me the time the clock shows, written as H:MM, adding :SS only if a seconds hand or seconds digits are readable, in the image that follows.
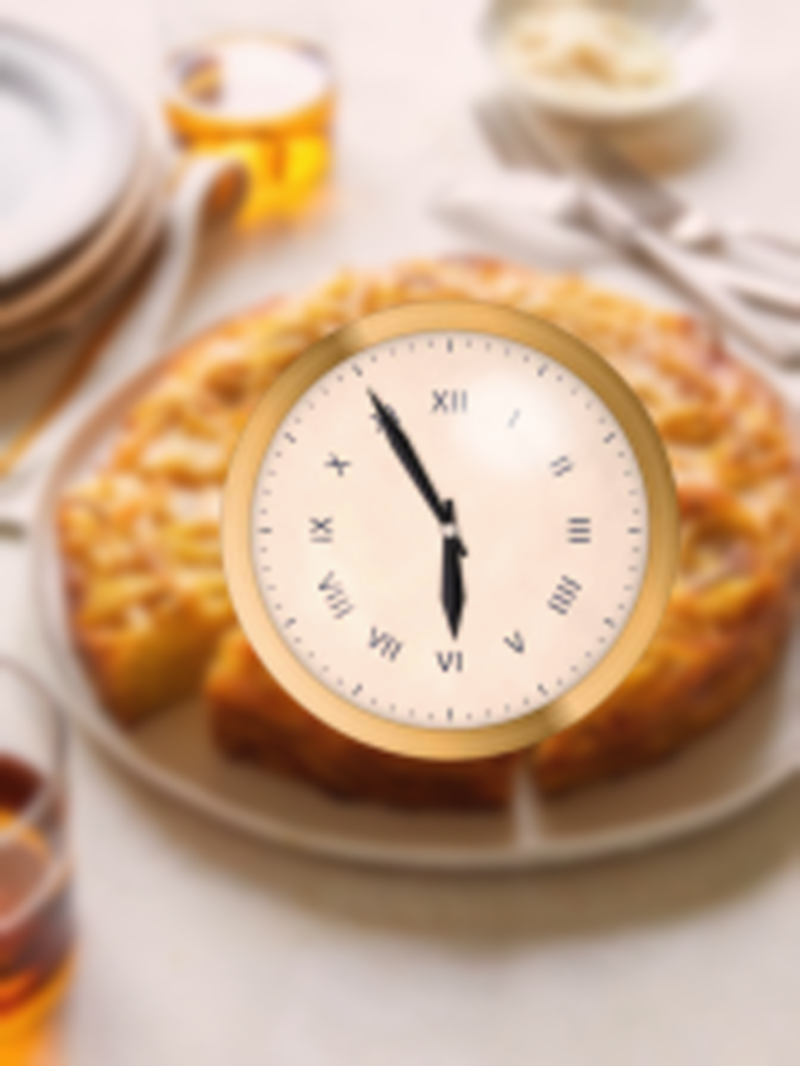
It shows 5:55
